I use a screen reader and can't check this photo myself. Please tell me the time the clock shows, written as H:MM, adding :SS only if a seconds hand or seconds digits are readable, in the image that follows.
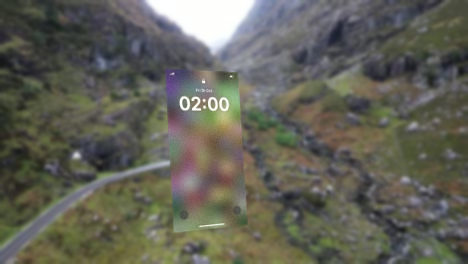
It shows 2:00
